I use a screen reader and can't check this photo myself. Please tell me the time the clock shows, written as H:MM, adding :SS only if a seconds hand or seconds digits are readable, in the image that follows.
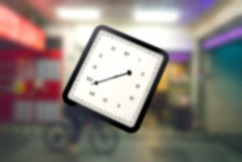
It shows 1:38
